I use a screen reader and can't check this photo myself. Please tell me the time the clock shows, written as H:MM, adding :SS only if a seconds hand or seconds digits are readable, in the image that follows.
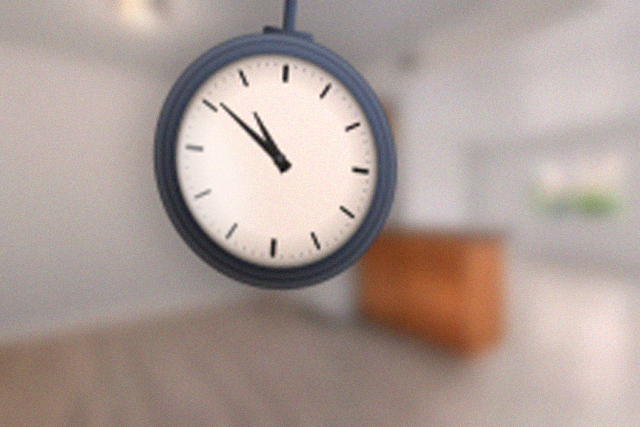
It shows 10:51
